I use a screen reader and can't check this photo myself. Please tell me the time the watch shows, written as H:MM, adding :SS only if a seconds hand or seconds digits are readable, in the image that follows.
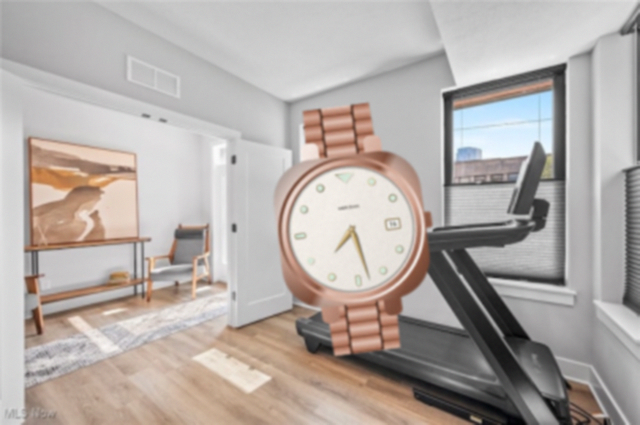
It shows 7:28
